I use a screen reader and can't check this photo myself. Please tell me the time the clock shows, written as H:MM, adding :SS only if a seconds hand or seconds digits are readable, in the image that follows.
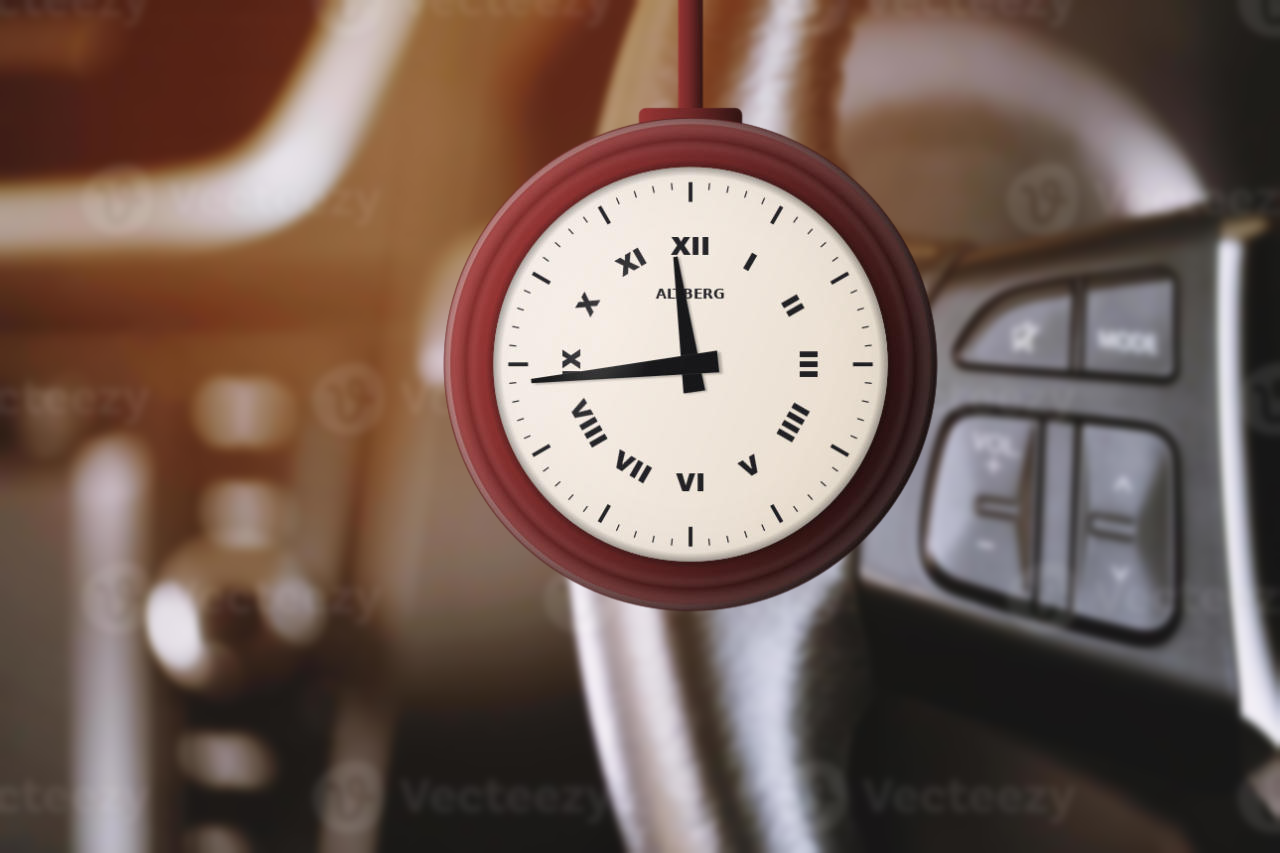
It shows 11:44
